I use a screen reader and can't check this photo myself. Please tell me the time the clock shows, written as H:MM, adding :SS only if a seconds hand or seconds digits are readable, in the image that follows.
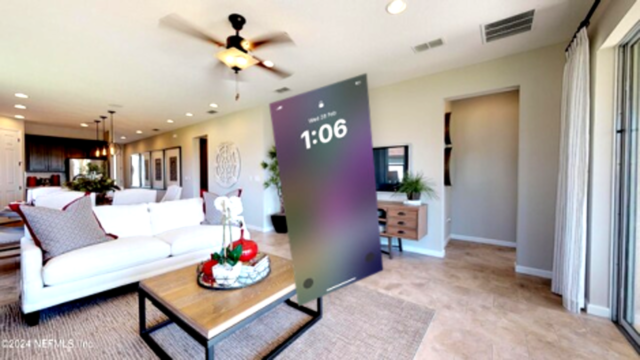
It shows 1:06
